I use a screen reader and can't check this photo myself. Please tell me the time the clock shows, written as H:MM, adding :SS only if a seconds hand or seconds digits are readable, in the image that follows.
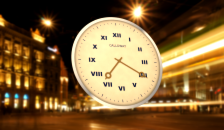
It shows 7:20
